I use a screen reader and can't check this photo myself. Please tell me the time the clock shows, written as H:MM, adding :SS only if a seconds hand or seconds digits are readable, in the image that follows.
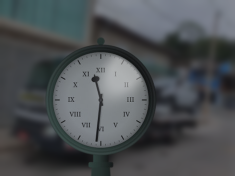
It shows 11:31
